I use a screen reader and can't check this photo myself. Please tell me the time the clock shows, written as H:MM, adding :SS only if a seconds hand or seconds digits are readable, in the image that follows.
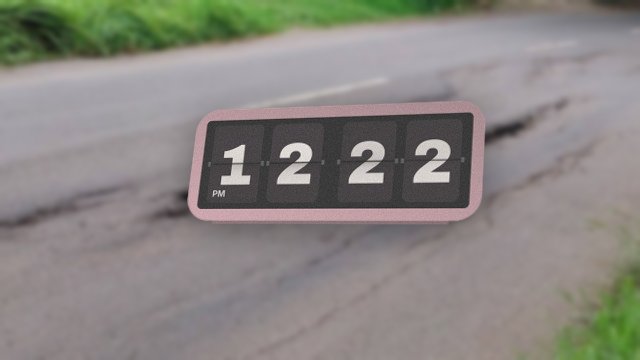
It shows 12:22
